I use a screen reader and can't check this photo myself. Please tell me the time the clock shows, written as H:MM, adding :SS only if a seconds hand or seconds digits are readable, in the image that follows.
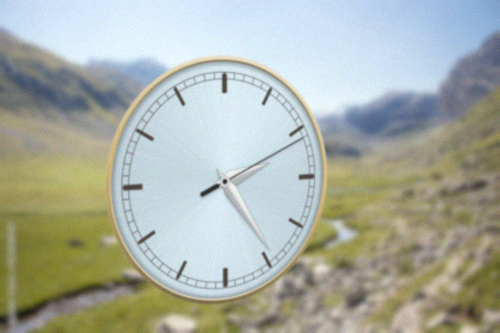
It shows 2:24:11
